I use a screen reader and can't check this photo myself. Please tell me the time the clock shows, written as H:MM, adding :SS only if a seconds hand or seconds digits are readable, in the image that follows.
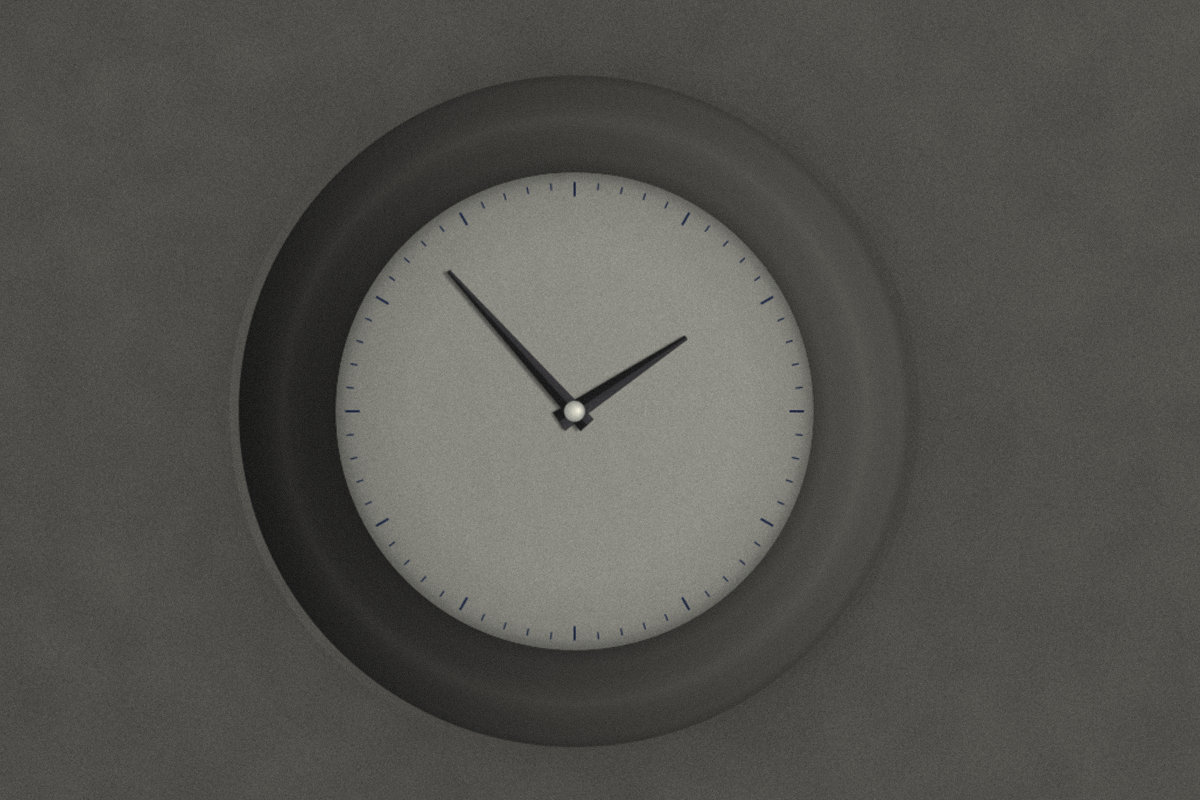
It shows 1:53
